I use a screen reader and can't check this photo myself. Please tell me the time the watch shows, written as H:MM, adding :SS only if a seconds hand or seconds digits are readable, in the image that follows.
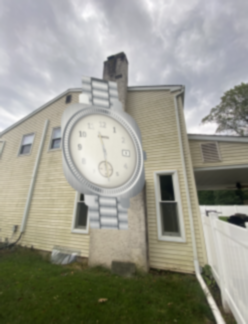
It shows 11:29
